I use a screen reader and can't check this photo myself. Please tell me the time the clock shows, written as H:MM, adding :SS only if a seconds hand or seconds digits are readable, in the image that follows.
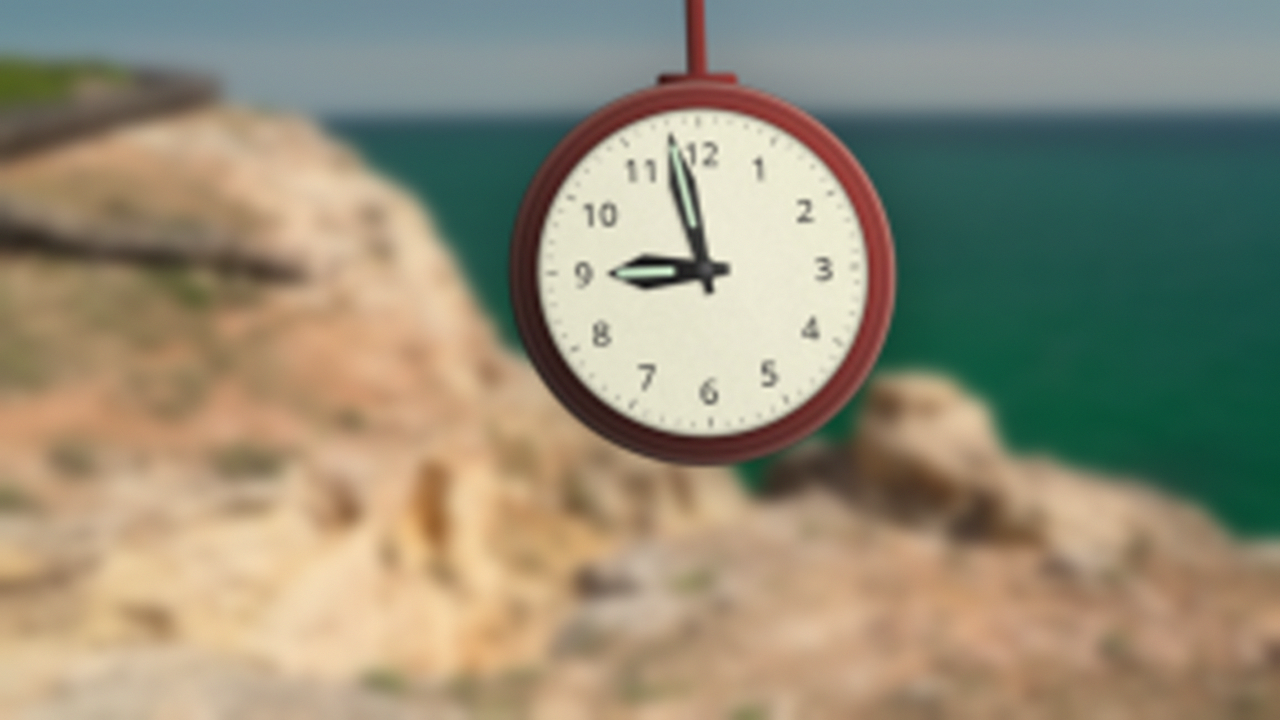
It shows 8:58
